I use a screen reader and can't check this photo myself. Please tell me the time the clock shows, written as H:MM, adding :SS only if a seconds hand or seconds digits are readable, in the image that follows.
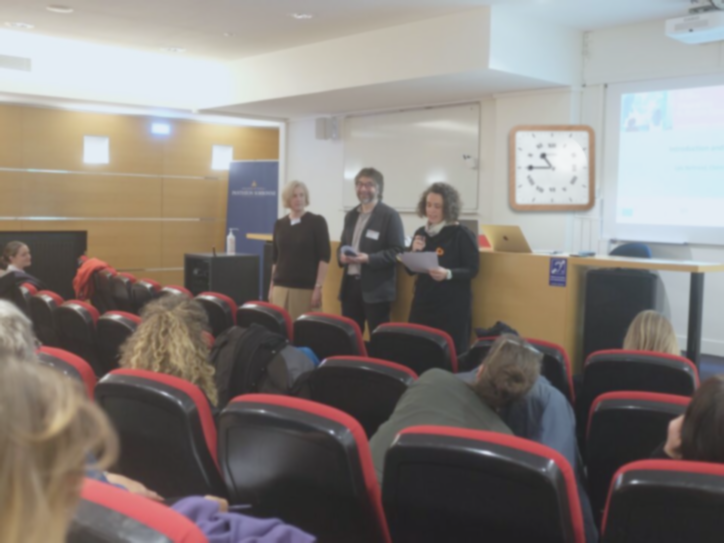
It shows 10:45
